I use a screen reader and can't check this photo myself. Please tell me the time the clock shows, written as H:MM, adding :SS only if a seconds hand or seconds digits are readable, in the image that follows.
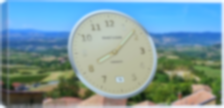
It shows 8:08
